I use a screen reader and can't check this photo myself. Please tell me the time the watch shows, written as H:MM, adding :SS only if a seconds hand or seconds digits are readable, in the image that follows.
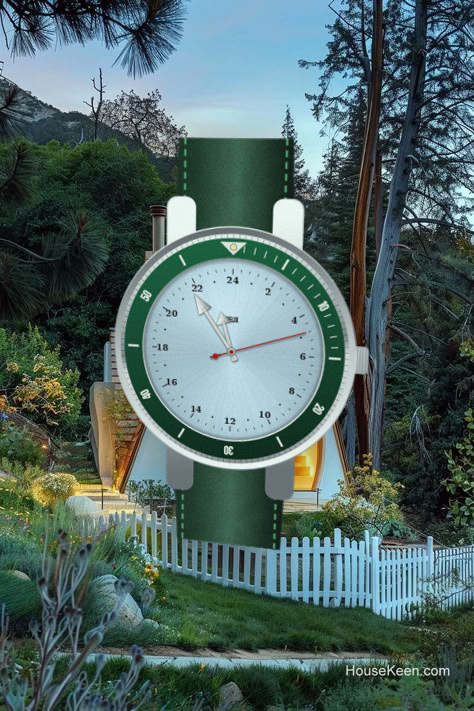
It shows 22:54:12
